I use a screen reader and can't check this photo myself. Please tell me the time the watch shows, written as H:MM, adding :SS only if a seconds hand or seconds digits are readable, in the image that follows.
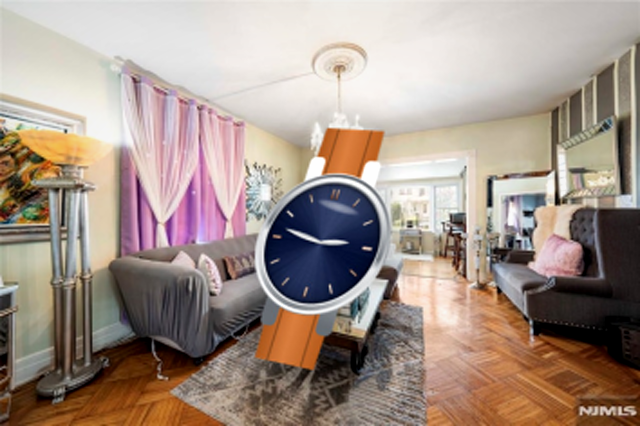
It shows 2:47
